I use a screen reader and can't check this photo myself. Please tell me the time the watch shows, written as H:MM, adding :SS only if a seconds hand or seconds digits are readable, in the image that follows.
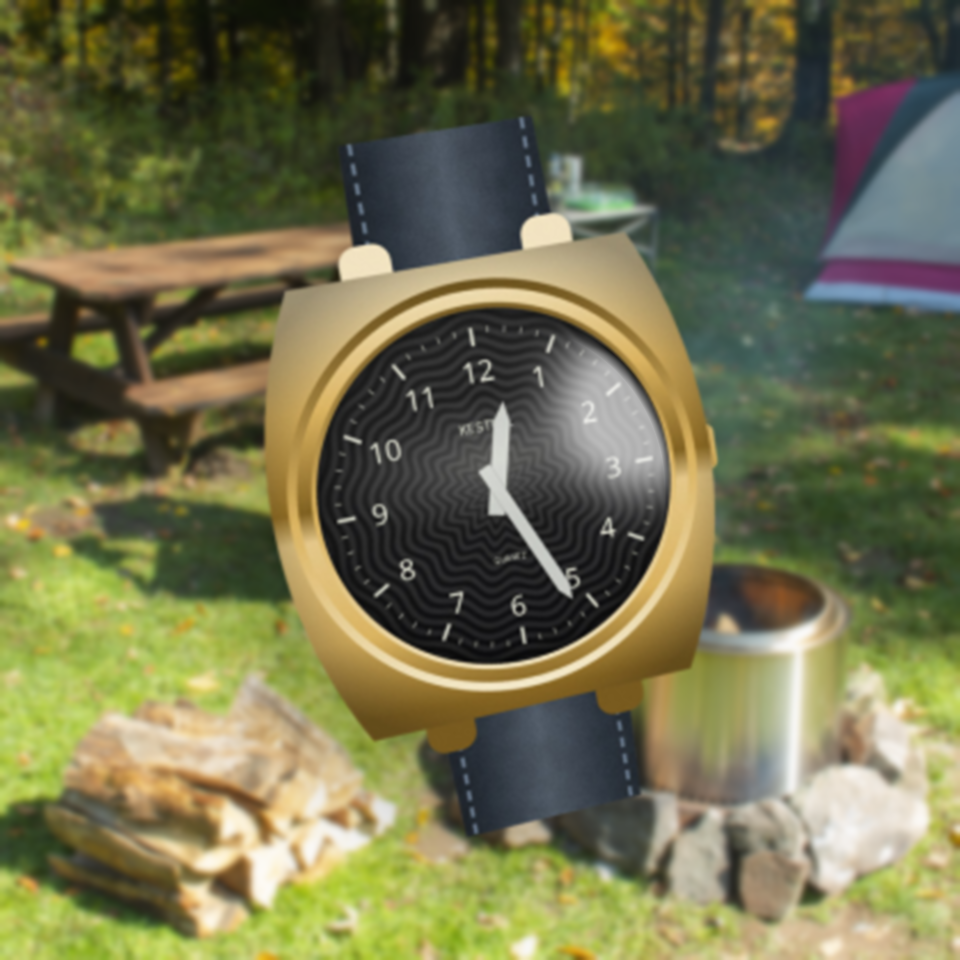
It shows 12:26
